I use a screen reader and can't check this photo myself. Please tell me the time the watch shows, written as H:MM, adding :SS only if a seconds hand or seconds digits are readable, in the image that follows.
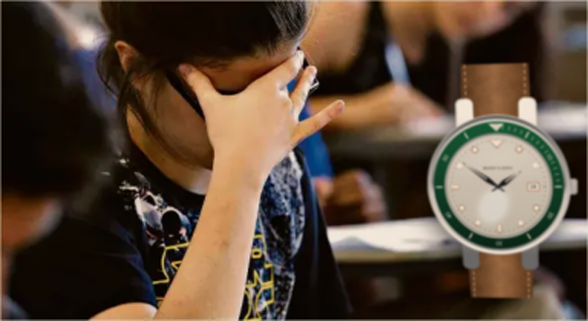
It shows 1:51
